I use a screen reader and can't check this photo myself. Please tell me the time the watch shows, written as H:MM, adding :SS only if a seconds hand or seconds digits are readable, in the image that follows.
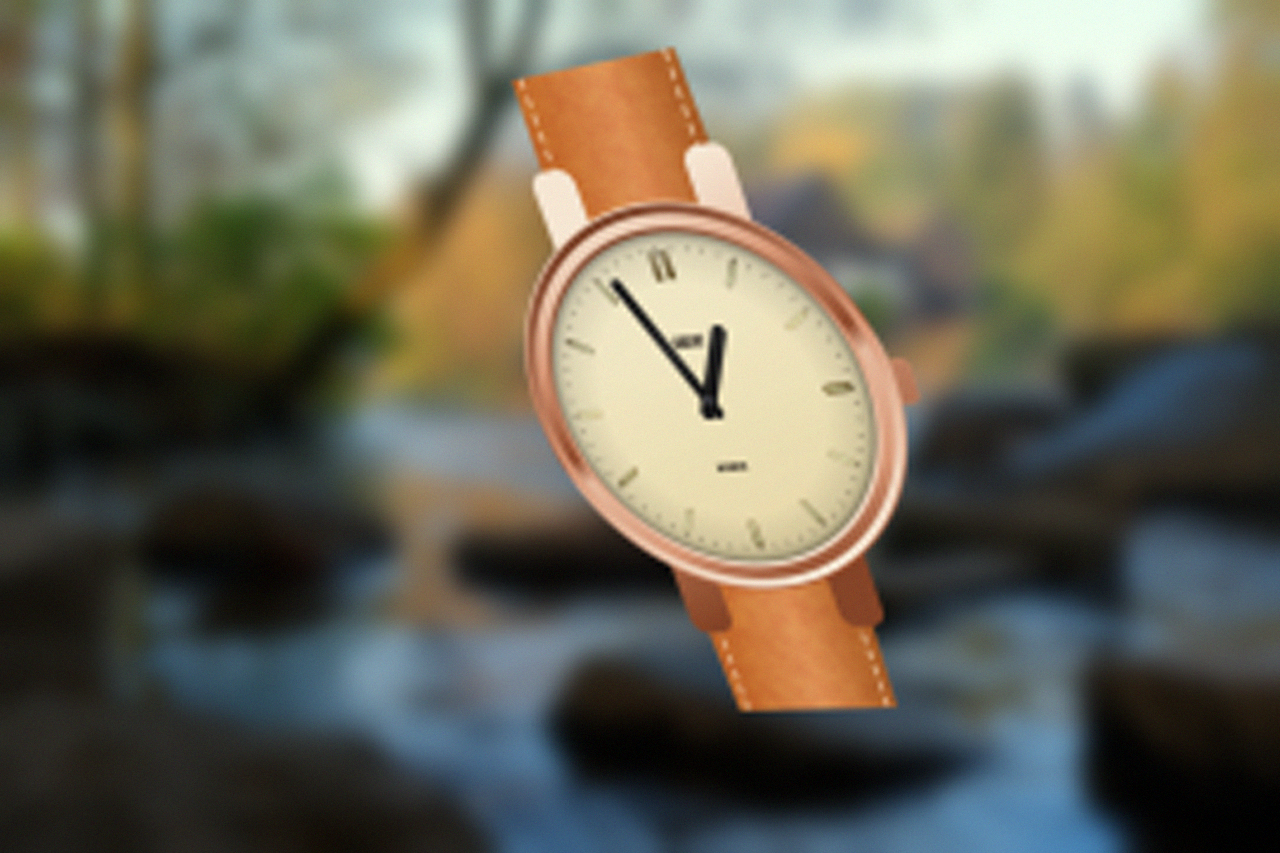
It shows 12:56
